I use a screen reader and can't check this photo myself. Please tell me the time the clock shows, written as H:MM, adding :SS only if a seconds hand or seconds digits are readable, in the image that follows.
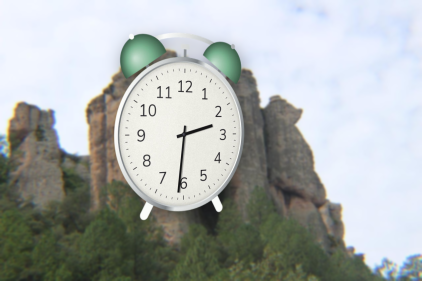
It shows 2:31
